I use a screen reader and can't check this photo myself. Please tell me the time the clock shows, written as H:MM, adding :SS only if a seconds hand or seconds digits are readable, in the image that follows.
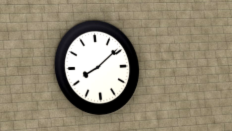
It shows 8:09
